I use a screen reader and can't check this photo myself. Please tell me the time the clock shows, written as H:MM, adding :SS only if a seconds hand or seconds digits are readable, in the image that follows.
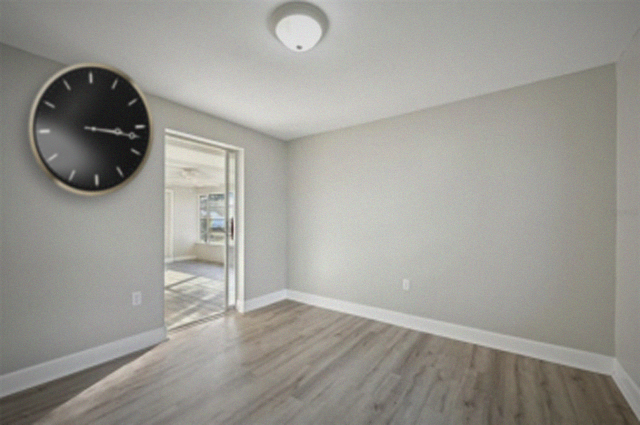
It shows 3:17
